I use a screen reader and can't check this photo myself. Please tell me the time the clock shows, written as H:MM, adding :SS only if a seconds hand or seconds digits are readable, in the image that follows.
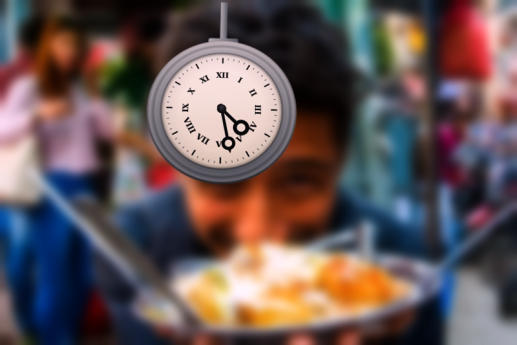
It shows 4:28
